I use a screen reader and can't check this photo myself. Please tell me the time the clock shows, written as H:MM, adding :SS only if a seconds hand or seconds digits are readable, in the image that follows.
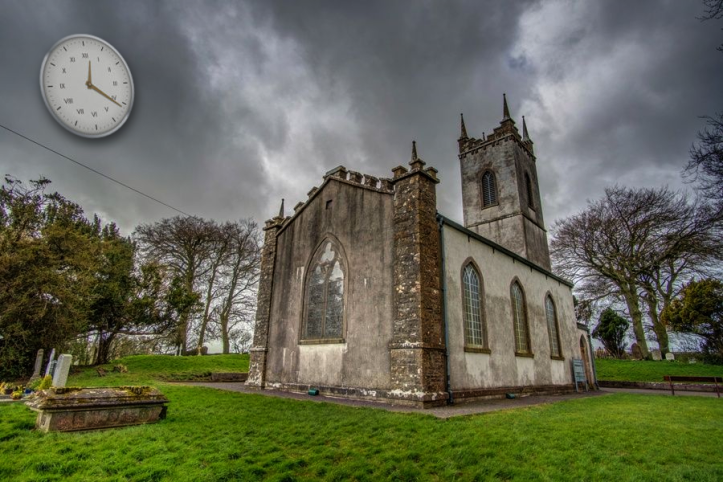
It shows 12:21
